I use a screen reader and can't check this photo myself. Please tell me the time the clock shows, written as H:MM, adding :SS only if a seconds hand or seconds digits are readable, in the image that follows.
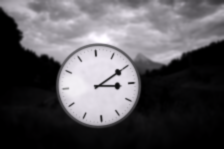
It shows 3:10
